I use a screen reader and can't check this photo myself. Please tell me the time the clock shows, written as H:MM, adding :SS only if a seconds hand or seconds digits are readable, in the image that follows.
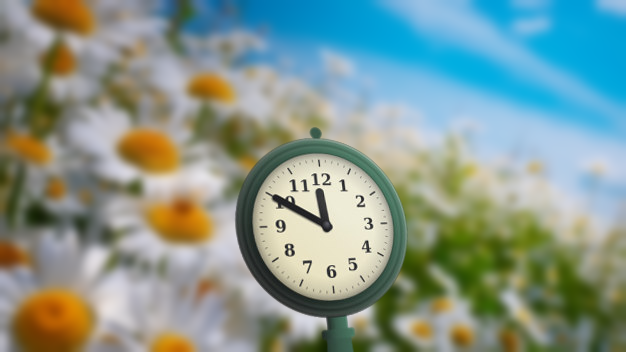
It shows 11:50
